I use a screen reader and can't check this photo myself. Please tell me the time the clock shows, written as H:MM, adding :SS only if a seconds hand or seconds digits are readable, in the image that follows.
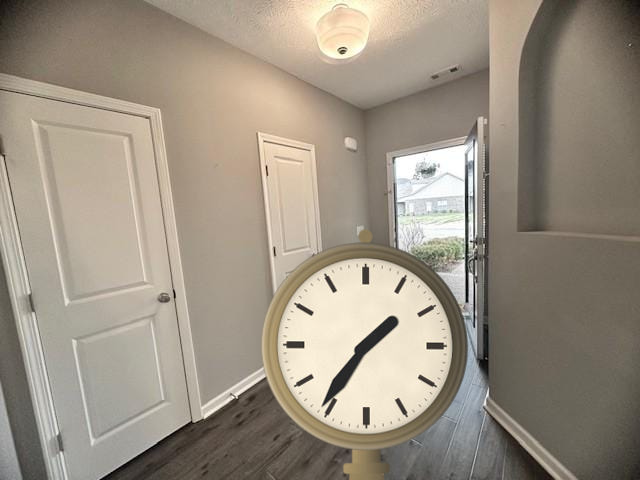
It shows 1:36
